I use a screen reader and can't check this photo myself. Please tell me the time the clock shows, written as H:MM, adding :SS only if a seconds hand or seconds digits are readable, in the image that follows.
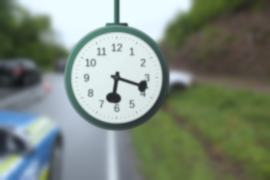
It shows 6:18
